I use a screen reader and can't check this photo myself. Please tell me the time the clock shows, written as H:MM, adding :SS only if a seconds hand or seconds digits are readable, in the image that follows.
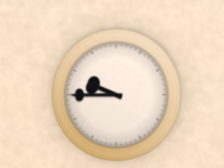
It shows 9:45
